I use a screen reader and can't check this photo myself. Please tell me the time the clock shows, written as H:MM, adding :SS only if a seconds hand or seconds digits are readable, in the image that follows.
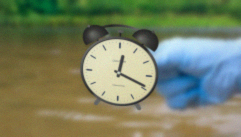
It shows 12:19
